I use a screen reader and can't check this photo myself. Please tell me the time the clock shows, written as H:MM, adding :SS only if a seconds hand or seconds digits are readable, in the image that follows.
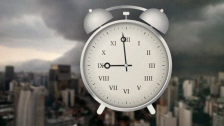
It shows 8:59
